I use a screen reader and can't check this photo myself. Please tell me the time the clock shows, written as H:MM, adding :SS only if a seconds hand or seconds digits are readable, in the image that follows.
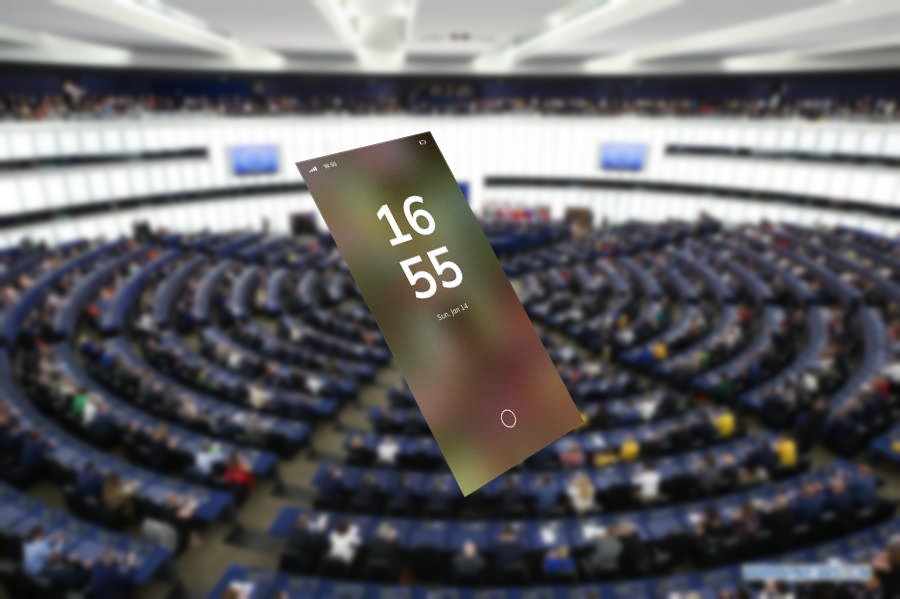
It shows 16:55
